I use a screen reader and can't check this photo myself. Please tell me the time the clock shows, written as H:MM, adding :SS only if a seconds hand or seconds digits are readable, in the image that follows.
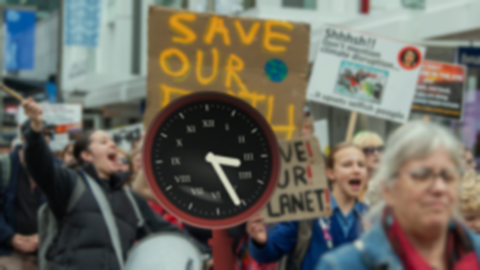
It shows 3:26
